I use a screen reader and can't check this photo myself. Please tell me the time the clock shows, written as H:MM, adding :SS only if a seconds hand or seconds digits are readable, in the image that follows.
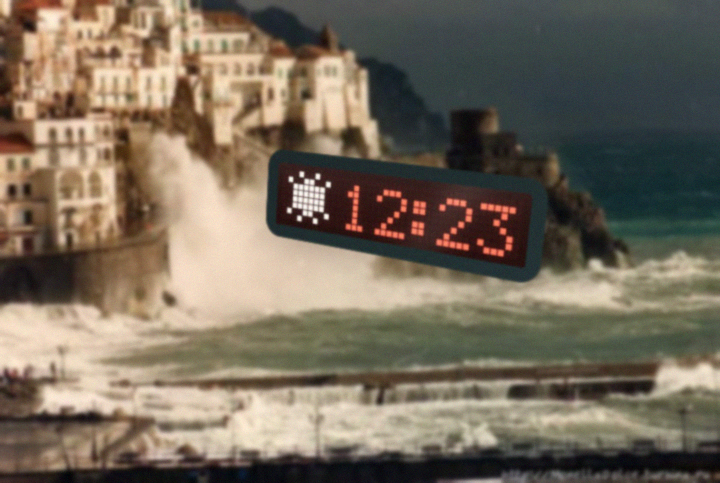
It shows 12:23
